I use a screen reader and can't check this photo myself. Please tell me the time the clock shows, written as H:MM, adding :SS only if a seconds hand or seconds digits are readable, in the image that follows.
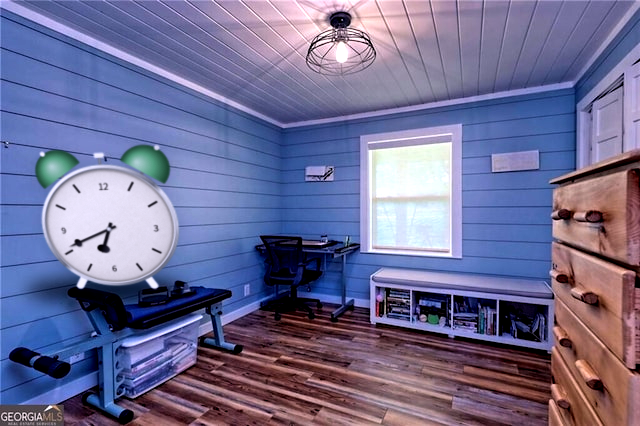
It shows 6:41
